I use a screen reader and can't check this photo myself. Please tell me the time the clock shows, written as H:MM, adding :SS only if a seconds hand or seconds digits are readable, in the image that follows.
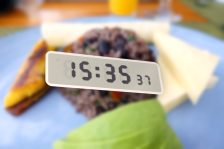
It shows 15:35:37
